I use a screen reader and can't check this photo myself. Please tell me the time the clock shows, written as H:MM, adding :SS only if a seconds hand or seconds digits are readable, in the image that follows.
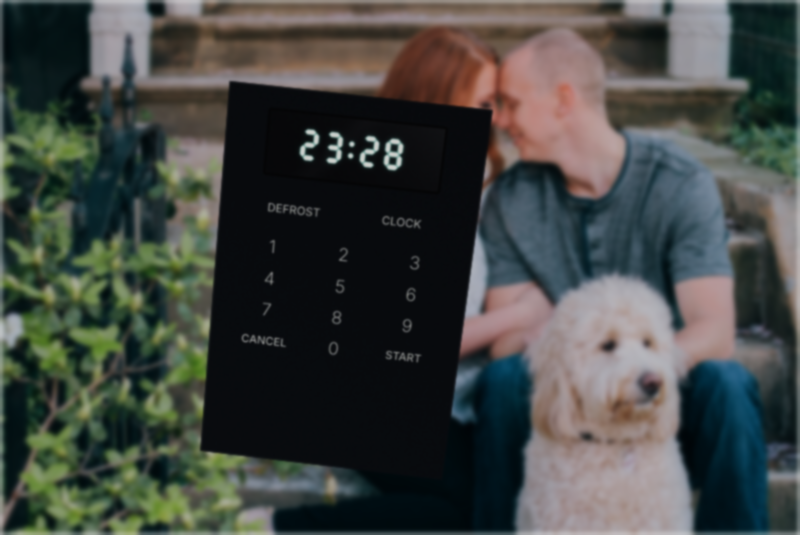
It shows 23:28
